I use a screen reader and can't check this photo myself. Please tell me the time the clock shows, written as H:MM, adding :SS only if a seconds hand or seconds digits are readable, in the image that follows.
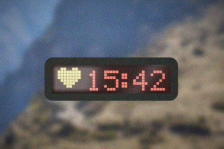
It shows 15:42
